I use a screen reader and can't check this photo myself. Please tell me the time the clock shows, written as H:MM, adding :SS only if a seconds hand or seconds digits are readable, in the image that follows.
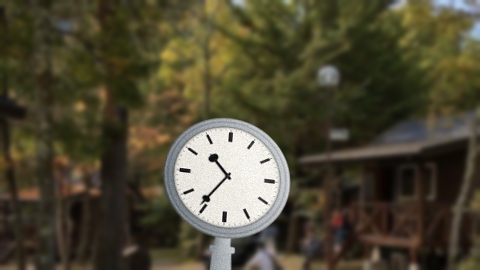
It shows 10:36
